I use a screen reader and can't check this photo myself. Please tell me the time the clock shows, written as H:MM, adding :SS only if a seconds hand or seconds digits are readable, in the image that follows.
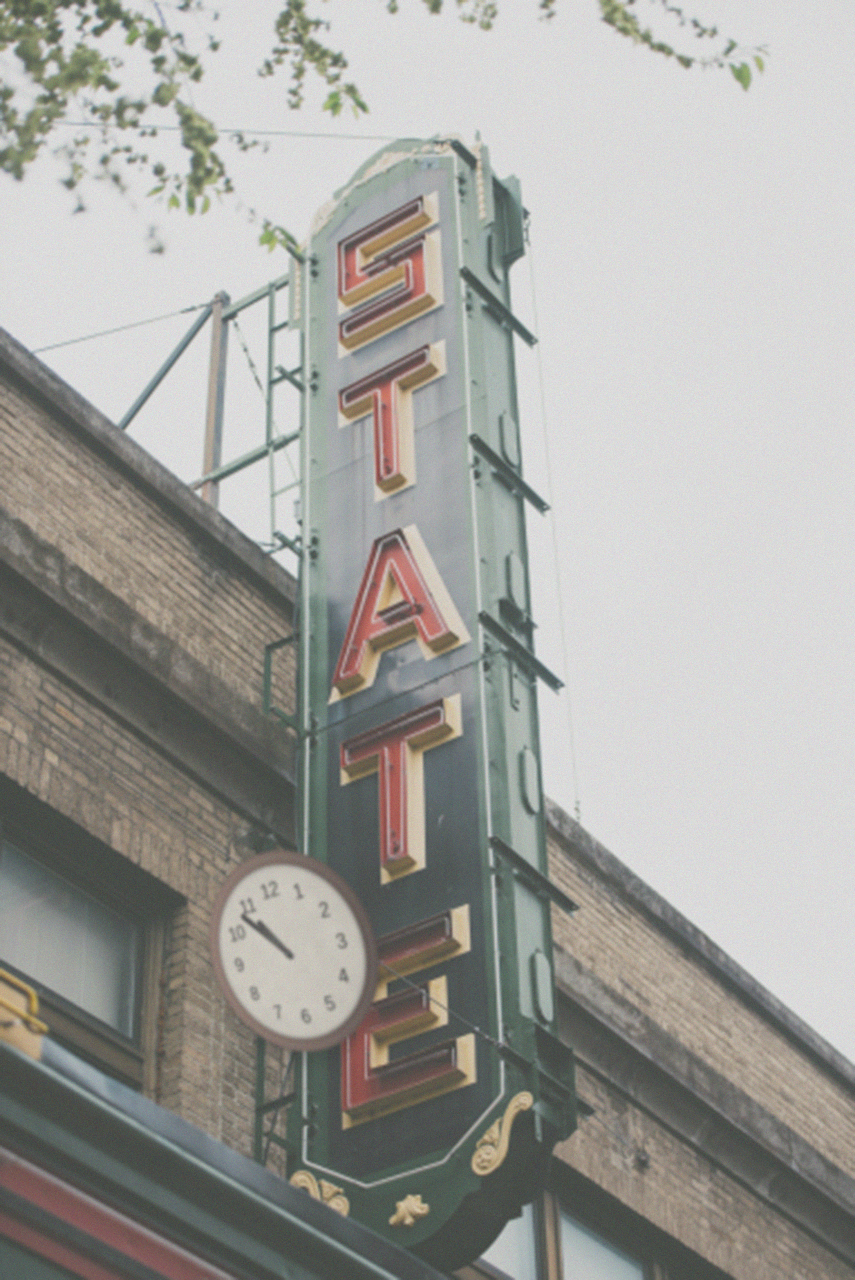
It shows 10:53
